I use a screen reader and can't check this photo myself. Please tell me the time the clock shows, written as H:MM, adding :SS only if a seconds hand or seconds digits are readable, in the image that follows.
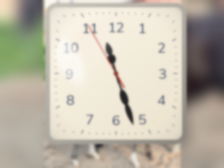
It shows 11:26:55
